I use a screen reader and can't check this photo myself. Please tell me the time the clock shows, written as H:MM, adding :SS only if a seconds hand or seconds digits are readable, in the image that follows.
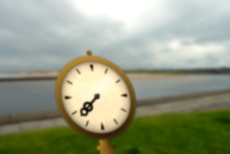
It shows 7:38
